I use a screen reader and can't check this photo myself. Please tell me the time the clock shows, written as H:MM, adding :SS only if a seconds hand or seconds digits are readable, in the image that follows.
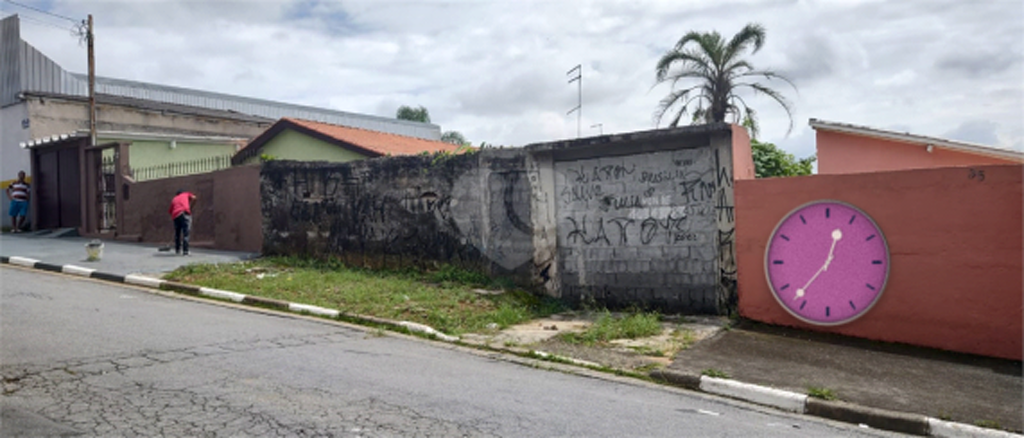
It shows 12:37
